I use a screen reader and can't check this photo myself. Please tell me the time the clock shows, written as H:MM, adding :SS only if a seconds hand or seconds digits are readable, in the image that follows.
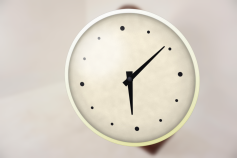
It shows 6:09
